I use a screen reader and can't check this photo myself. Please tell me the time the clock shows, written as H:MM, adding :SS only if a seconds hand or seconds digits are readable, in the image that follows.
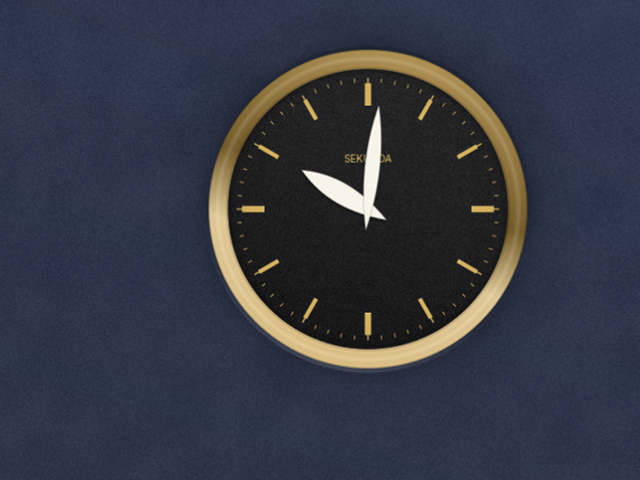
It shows 10:01
